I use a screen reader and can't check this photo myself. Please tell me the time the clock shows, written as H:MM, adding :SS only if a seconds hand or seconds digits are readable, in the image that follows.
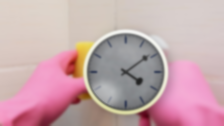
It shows 4:09
